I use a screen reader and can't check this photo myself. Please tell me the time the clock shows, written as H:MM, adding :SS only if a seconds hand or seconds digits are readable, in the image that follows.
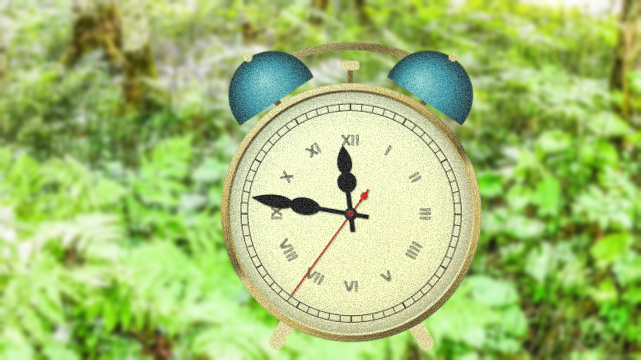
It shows 11:46:36
